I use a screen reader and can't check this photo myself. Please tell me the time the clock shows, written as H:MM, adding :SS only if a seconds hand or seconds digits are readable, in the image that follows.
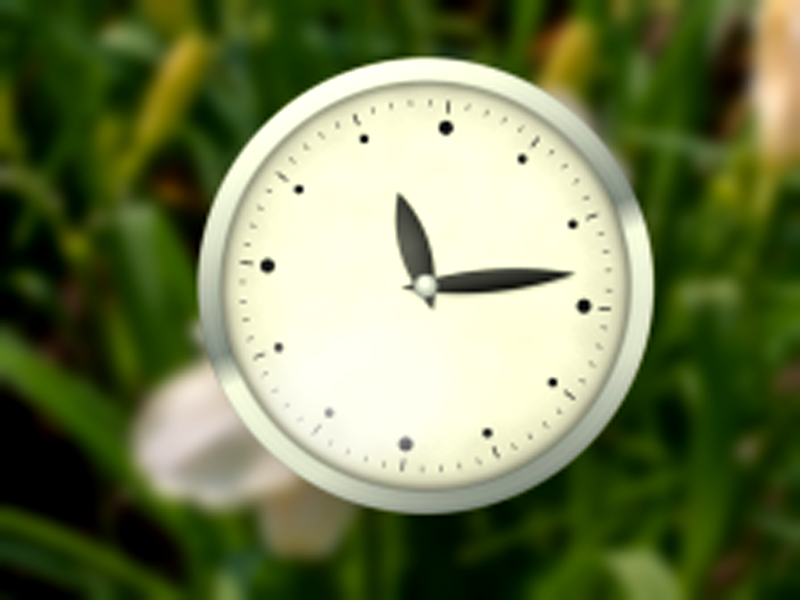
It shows 11:13
